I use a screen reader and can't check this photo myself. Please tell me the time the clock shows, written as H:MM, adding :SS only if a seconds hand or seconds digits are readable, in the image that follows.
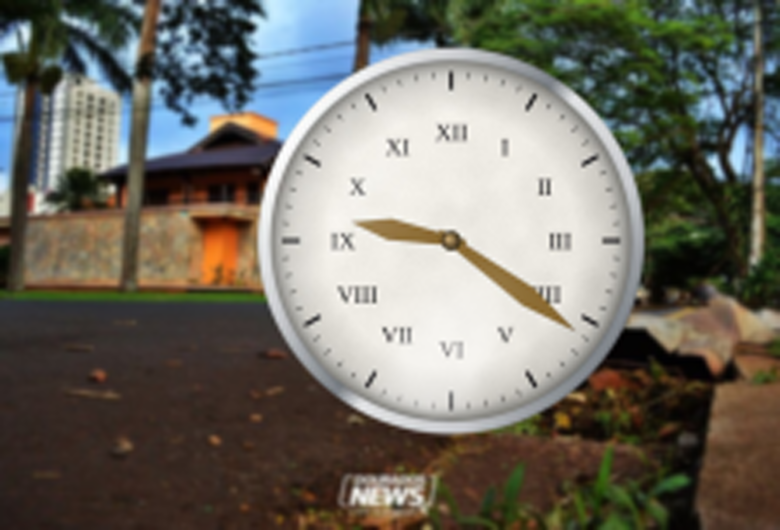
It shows 9:21
